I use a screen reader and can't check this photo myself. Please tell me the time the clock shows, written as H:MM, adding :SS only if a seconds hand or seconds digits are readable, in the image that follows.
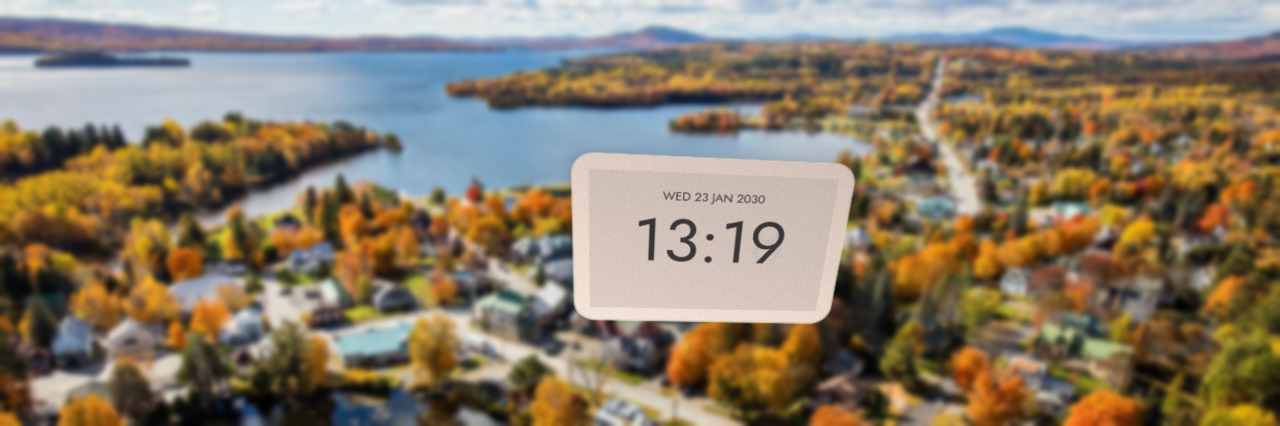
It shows 13:19
